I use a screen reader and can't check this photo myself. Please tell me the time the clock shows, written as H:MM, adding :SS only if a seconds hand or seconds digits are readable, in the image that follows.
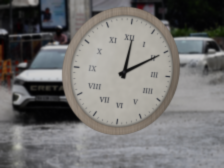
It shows 12:10
